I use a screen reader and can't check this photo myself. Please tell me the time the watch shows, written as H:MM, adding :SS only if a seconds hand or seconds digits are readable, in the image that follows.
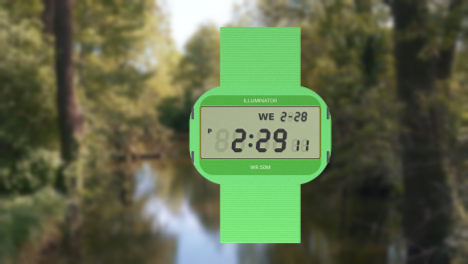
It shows 2:29:11
